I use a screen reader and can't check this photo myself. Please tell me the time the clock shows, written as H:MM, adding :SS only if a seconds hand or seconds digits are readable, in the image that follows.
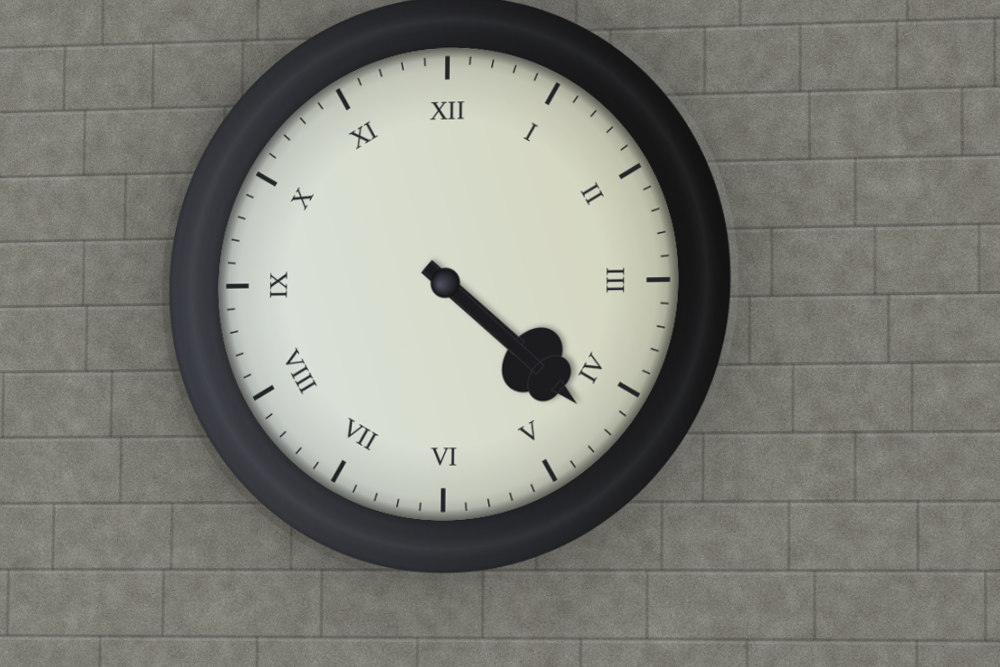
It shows 4:22
